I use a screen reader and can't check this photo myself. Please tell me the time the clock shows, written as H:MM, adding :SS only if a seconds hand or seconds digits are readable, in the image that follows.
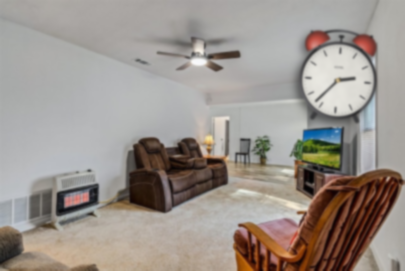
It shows 2:37
